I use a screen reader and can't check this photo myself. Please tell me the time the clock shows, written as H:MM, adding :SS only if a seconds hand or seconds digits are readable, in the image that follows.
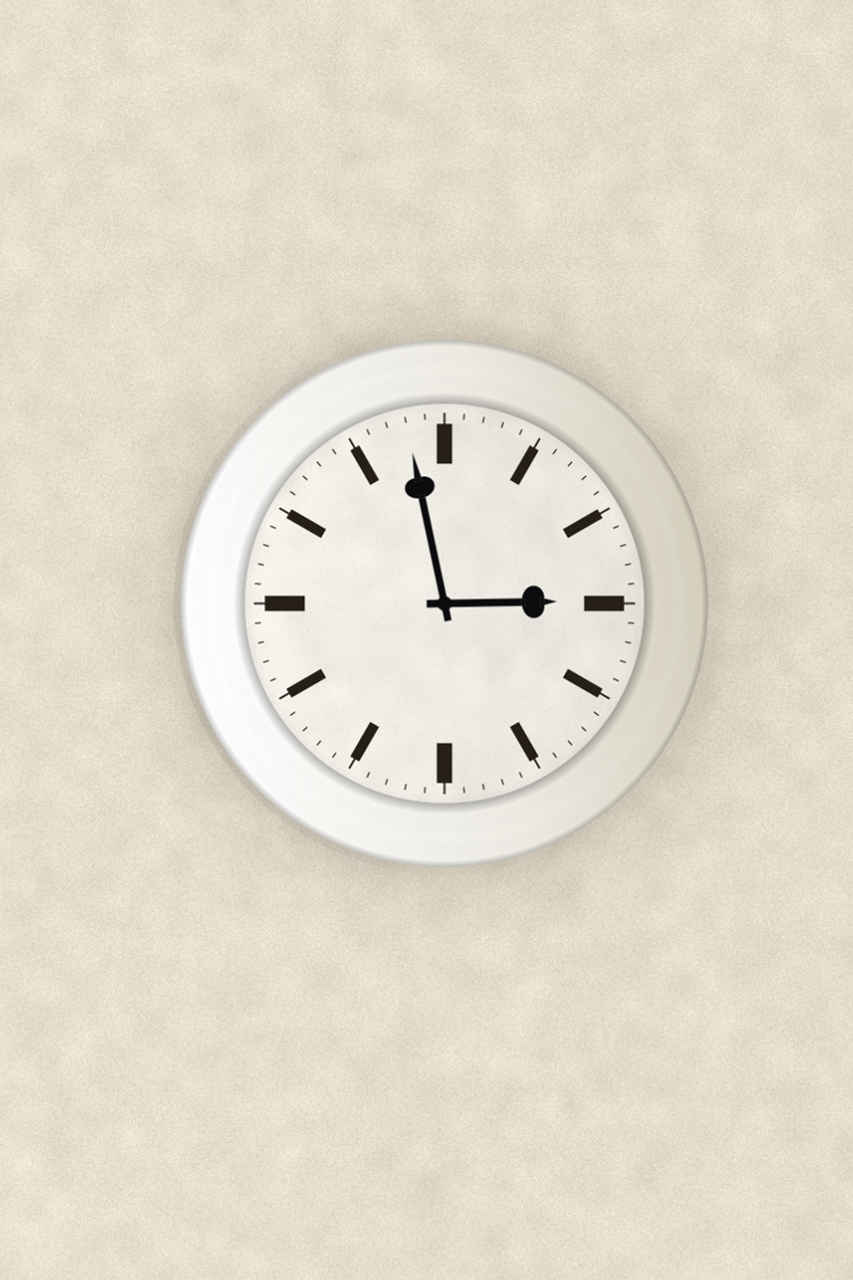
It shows 2:58
